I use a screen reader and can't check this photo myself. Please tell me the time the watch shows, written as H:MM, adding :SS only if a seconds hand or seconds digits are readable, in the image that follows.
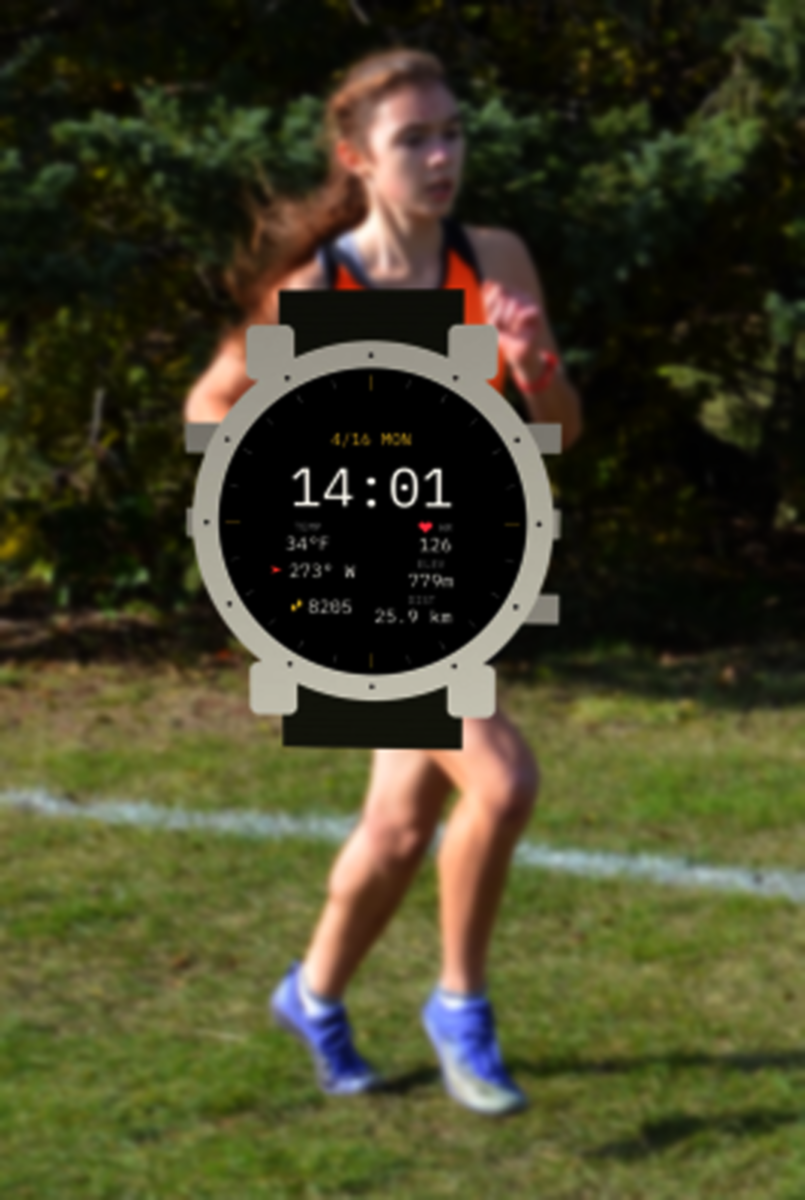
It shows 14:01
